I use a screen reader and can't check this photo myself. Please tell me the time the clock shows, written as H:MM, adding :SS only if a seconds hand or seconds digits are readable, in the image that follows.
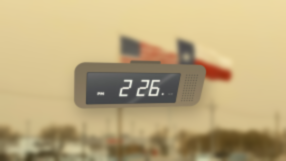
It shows 2:26
